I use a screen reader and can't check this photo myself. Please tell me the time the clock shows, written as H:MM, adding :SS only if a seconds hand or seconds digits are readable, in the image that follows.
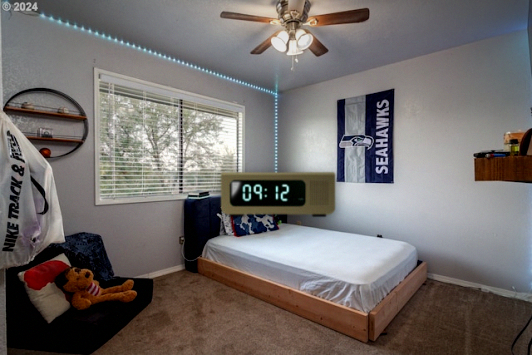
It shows 9:12
